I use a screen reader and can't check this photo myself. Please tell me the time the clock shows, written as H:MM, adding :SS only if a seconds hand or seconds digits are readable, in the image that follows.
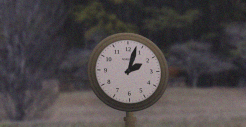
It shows 2:03
